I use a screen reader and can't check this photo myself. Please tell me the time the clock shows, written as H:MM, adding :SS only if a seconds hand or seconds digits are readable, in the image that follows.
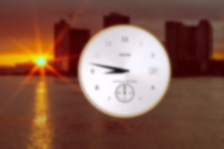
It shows 8:47
